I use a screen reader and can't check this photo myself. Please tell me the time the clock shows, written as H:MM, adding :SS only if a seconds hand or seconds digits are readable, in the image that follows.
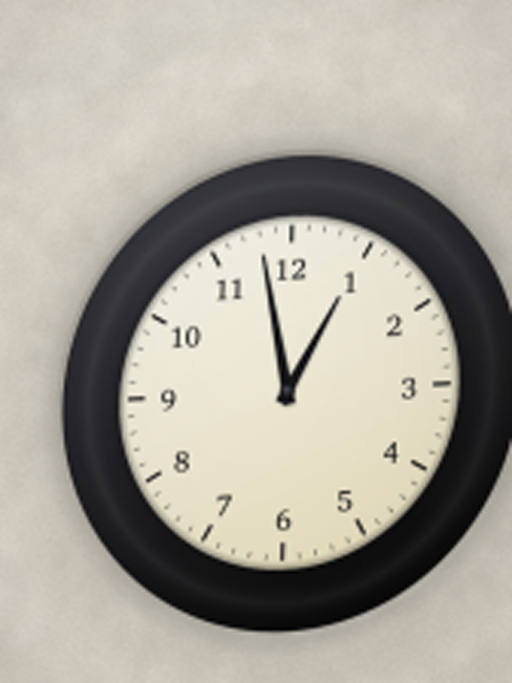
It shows 12:58
